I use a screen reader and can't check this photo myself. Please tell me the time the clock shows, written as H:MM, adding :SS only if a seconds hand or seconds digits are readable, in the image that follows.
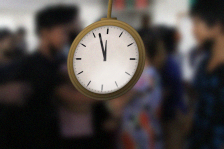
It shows 11:57
